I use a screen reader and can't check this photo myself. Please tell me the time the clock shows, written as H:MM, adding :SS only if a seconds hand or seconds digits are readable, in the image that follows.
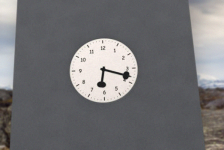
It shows 6:18
